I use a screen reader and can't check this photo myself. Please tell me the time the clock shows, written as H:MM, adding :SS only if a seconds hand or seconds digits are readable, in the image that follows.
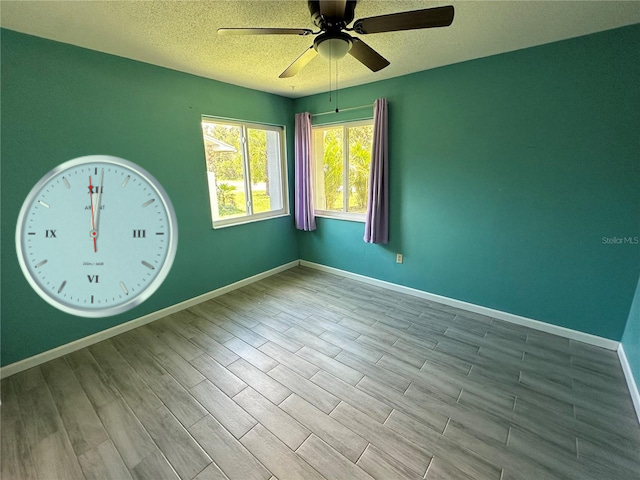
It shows 12:00:59
